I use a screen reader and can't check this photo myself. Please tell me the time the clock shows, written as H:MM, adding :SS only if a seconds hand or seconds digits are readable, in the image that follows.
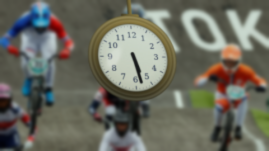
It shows 5:28
